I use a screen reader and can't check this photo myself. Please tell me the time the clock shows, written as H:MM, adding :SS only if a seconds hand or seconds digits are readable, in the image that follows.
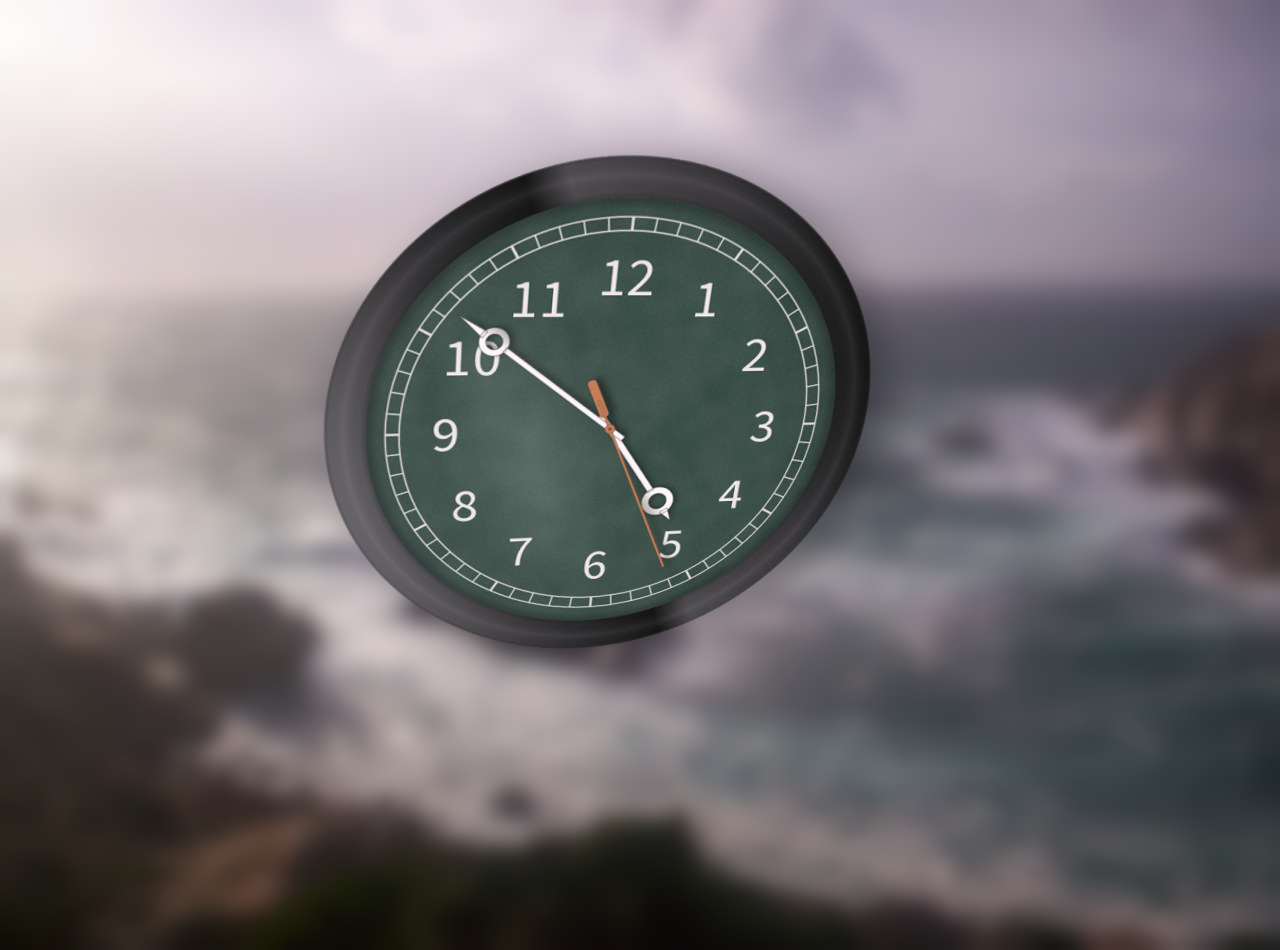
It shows 4:51:26
